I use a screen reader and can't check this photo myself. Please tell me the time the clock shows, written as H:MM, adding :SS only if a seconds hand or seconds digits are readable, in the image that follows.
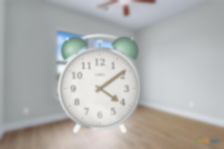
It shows 4:09
